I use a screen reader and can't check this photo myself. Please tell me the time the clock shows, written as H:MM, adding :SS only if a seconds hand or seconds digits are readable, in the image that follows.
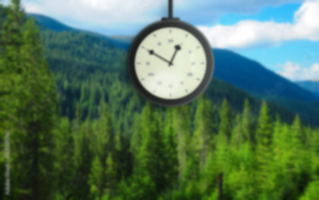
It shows 12:50
